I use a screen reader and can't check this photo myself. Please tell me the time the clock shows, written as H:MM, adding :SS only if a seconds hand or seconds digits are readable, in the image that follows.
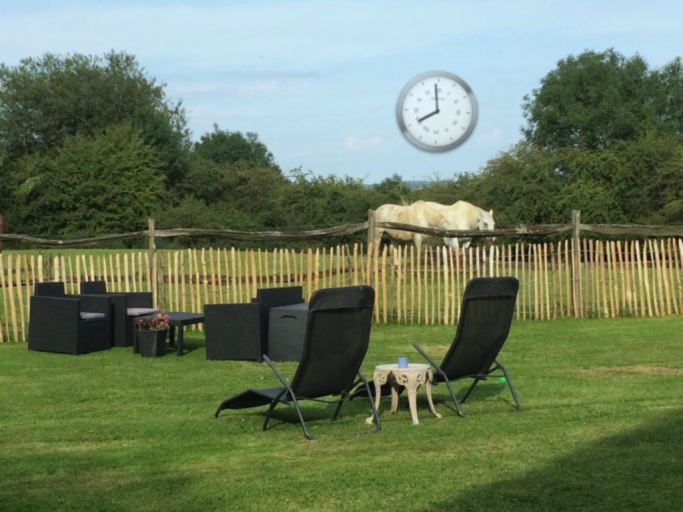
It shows 7:59
